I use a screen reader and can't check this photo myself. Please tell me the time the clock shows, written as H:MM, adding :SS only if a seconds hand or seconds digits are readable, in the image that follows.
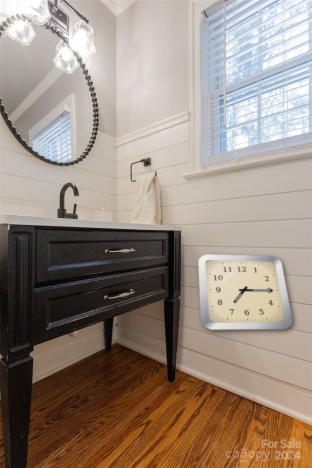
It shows 7:15
